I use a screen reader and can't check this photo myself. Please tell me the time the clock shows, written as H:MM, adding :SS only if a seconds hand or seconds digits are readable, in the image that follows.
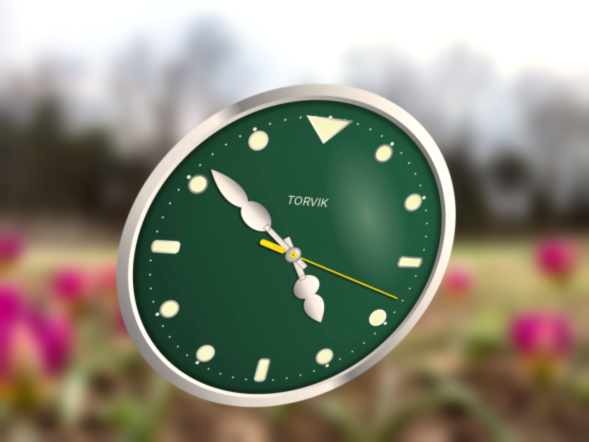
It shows 4:51:18
